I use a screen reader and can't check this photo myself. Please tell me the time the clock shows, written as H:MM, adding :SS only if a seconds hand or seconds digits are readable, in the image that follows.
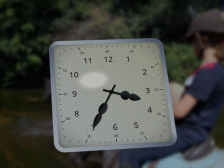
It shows 3:35
